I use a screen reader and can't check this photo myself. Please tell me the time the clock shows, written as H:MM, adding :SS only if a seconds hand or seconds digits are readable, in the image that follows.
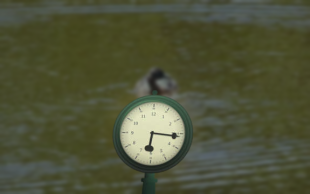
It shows 6:16
